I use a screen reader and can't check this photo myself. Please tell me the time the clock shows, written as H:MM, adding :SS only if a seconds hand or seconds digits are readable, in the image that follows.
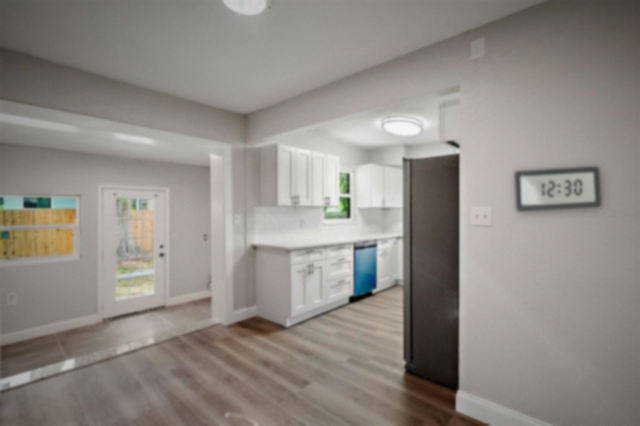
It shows 12:30
